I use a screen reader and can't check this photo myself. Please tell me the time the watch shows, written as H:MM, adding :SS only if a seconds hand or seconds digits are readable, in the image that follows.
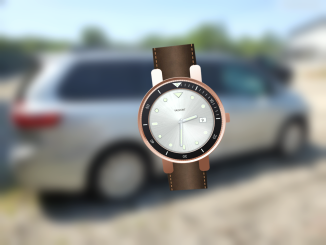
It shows 2:31
